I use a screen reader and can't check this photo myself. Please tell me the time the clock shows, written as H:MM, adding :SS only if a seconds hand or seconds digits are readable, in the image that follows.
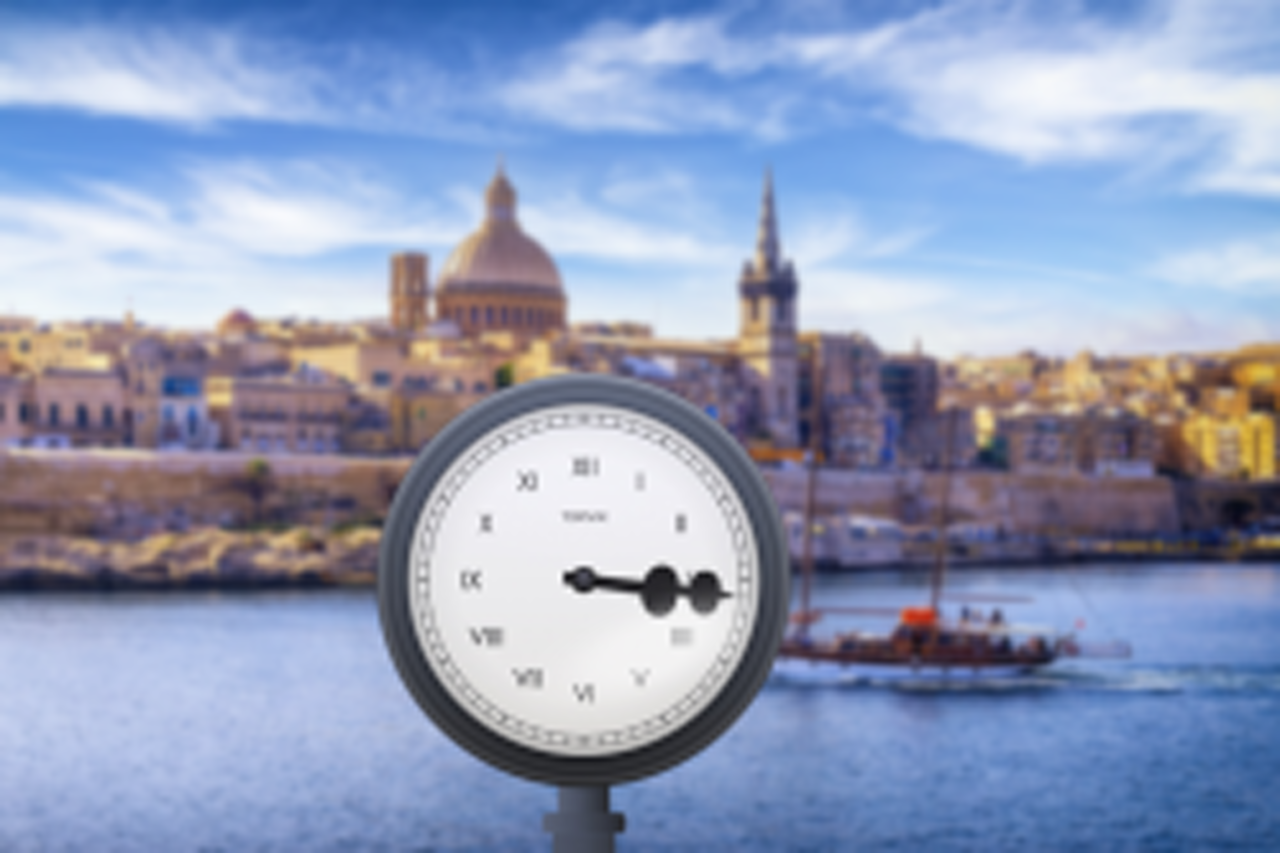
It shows 3:16
